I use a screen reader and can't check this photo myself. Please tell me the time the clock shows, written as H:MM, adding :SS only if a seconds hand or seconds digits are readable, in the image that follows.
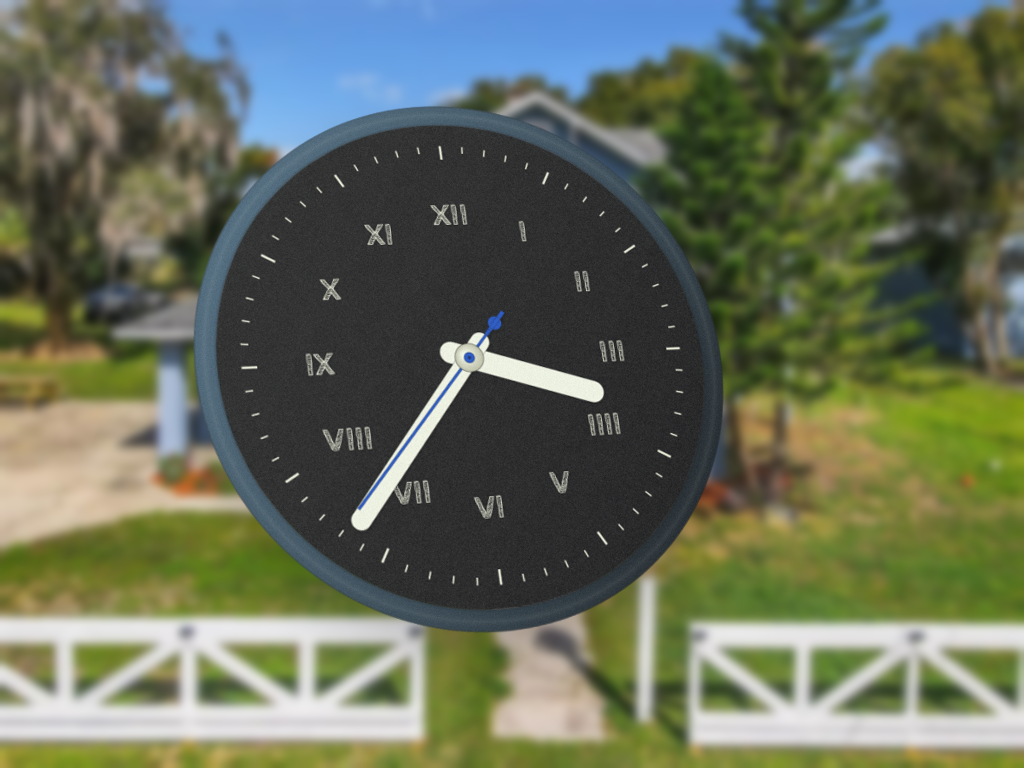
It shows 3:36:37
